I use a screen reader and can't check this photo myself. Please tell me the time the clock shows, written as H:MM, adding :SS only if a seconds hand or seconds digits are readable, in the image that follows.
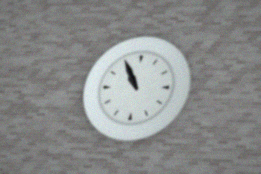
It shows 10:55
